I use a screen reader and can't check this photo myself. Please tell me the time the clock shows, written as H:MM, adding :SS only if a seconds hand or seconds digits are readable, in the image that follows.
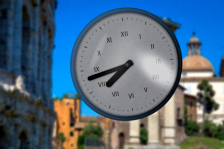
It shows 7:43
